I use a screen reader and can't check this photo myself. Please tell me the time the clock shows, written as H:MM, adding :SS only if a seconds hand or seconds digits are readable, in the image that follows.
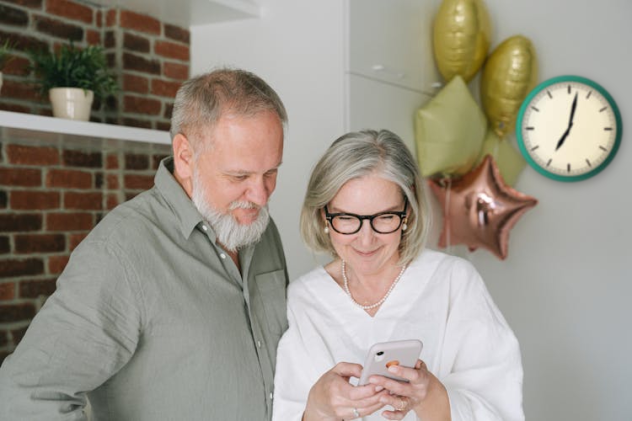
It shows 7:02
